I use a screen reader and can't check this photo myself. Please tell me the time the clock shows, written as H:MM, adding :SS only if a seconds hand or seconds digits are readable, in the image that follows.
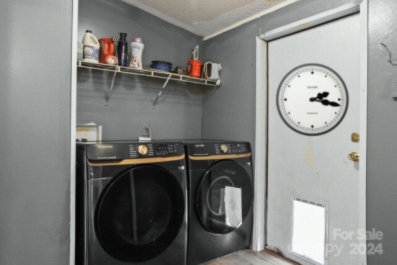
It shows 2:17
